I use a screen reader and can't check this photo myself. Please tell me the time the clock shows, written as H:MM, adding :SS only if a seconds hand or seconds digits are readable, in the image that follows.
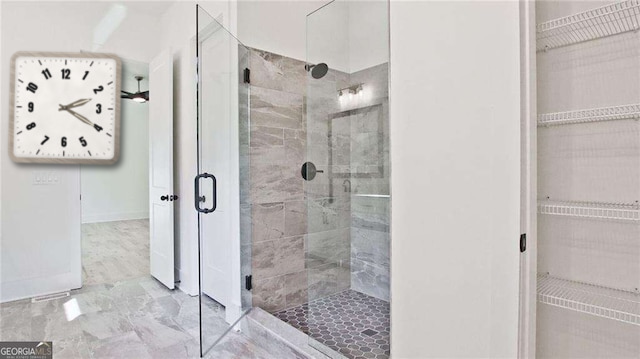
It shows 2:20
